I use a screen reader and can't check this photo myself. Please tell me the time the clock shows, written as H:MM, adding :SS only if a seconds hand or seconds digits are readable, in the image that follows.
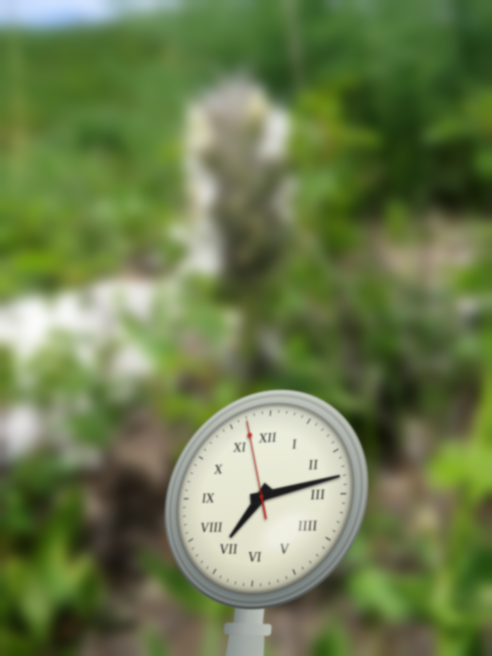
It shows 7:12:57
